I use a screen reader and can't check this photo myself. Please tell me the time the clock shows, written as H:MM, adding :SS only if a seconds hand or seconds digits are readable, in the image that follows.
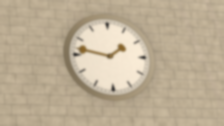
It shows 1:47
